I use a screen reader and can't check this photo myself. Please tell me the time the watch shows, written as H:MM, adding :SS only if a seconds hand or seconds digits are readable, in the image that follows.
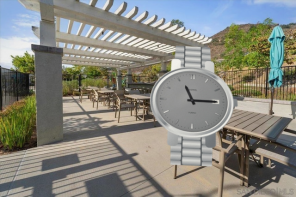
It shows 11:15
